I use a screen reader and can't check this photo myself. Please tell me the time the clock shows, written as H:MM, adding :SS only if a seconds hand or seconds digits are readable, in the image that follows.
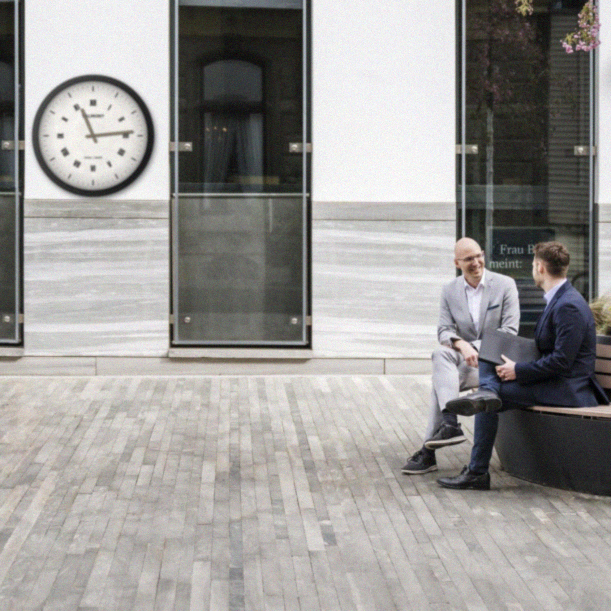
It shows 11:14
